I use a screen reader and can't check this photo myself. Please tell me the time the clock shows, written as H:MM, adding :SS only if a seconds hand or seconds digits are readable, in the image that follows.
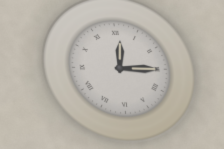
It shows 12:15
